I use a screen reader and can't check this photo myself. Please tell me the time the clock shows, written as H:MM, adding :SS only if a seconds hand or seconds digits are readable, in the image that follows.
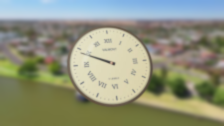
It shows 9:49
